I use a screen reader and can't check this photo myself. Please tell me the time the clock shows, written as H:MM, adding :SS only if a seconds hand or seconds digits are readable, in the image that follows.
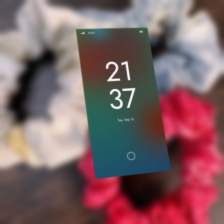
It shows 21:37
